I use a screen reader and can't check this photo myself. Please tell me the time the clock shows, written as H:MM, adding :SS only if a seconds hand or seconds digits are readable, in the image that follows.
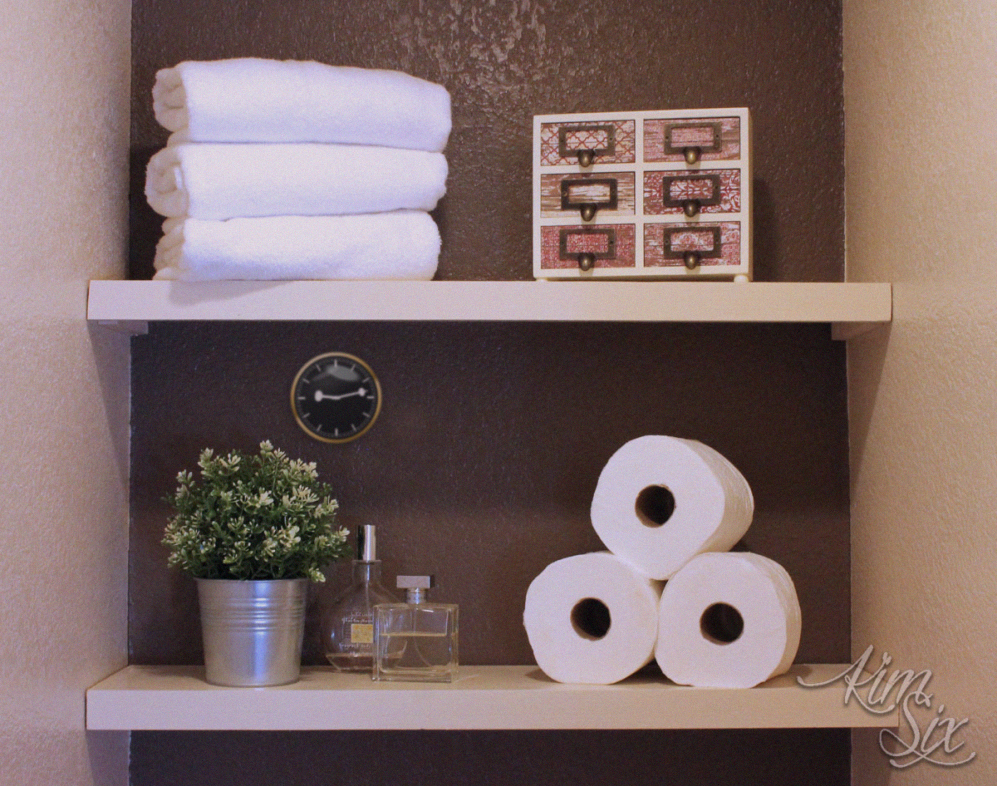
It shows 9:13
